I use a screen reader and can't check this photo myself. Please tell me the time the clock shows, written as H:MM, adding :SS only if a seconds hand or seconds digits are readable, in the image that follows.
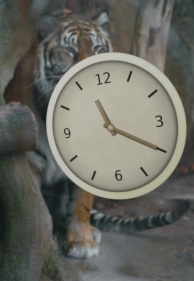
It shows 11:20
